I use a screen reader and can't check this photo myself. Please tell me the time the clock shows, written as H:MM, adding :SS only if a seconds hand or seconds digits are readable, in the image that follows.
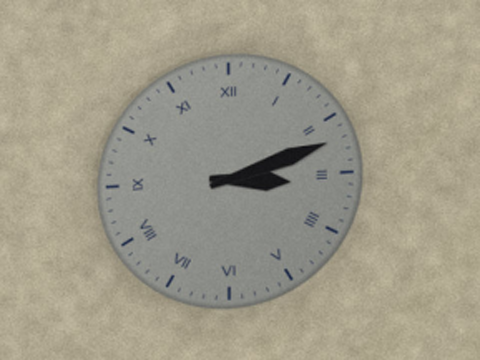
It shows 3:12
